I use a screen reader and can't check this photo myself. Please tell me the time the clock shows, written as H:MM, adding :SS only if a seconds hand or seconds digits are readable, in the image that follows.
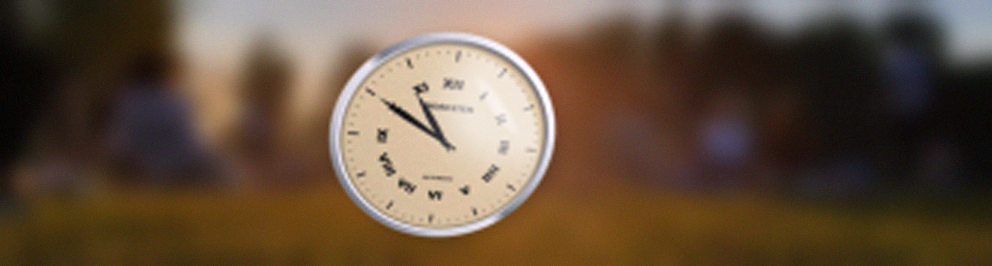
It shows 10:50
